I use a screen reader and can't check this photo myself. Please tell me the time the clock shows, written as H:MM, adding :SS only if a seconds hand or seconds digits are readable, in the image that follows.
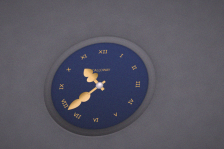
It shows 10:38
